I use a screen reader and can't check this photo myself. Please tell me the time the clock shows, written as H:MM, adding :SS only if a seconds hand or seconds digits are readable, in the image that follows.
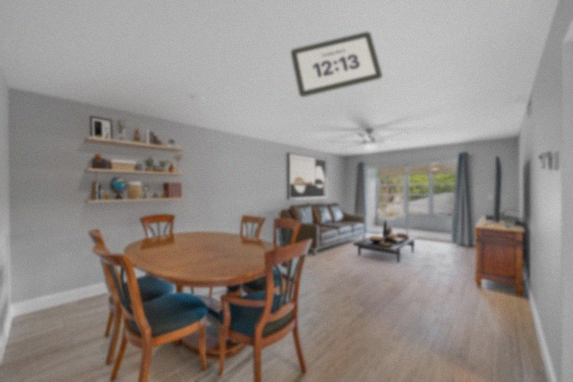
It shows 12:13
